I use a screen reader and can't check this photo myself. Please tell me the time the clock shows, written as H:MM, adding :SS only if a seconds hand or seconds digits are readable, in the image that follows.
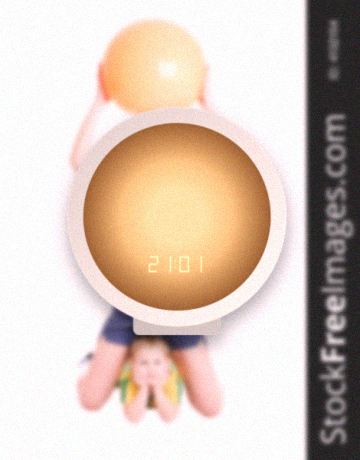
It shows 21:01
